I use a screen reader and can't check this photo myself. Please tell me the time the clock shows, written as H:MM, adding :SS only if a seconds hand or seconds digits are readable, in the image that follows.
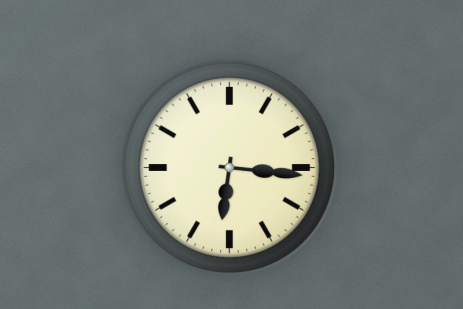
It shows 6:16
